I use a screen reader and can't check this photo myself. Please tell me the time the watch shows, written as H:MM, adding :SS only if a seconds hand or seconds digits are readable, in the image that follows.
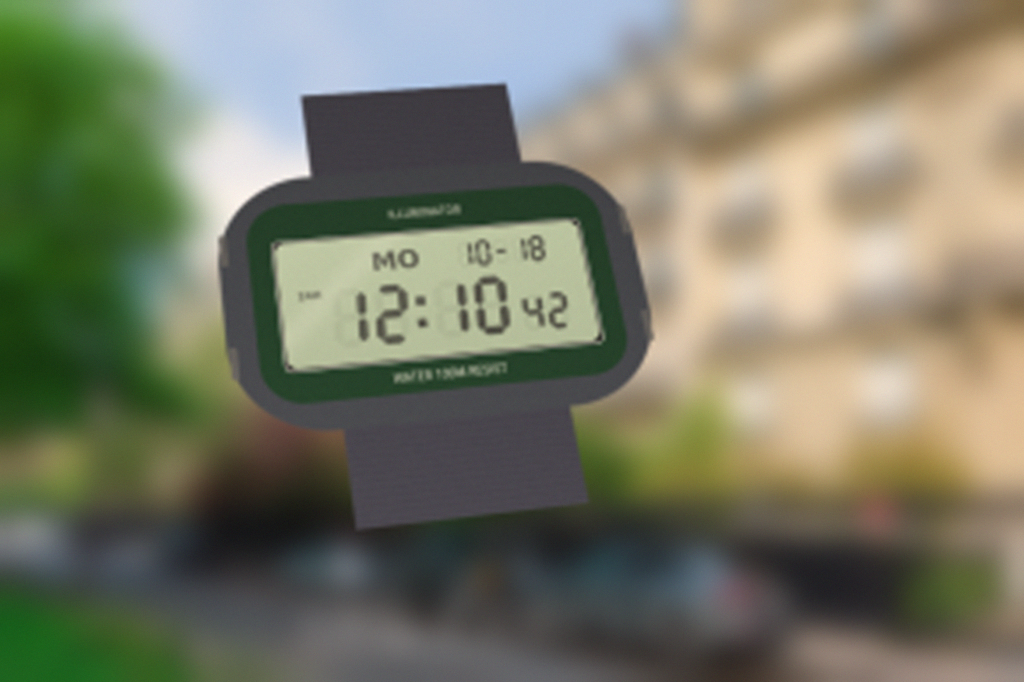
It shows 12:10:42
